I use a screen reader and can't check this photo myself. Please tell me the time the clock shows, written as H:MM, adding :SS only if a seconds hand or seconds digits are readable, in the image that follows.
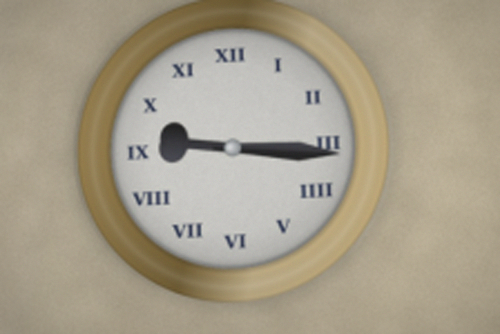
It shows 9:16
